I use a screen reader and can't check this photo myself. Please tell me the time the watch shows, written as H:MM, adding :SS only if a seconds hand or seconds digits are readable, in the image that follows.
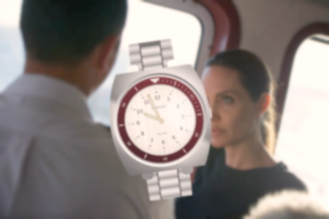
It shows 9:57
